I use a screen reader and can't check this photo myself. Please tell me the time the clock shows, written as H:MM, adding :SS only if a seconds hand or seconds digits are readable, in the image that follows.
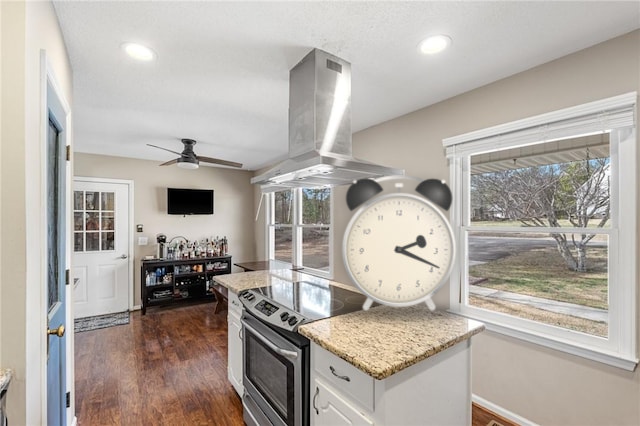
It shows 2:19
